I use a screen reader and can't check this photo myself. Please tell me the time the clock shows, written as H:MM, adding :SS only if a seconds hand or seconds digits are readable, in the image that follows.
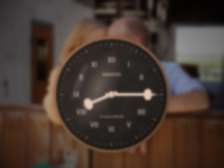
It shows 8:15
